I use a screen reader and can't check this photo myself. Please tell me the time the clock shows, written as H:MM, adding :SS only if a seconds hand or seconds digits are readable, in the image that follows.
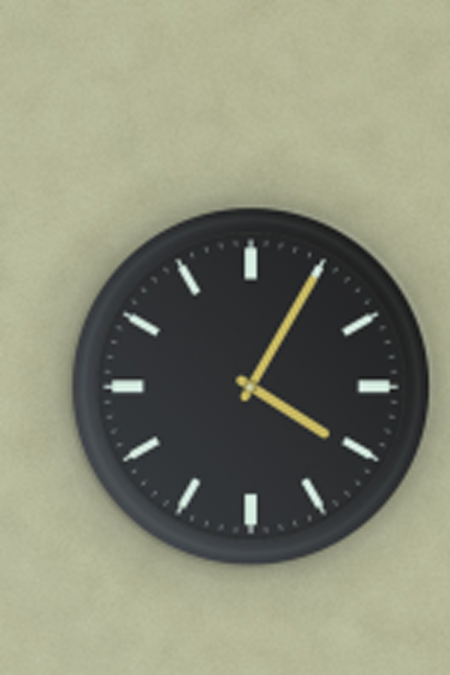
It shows 4:05
